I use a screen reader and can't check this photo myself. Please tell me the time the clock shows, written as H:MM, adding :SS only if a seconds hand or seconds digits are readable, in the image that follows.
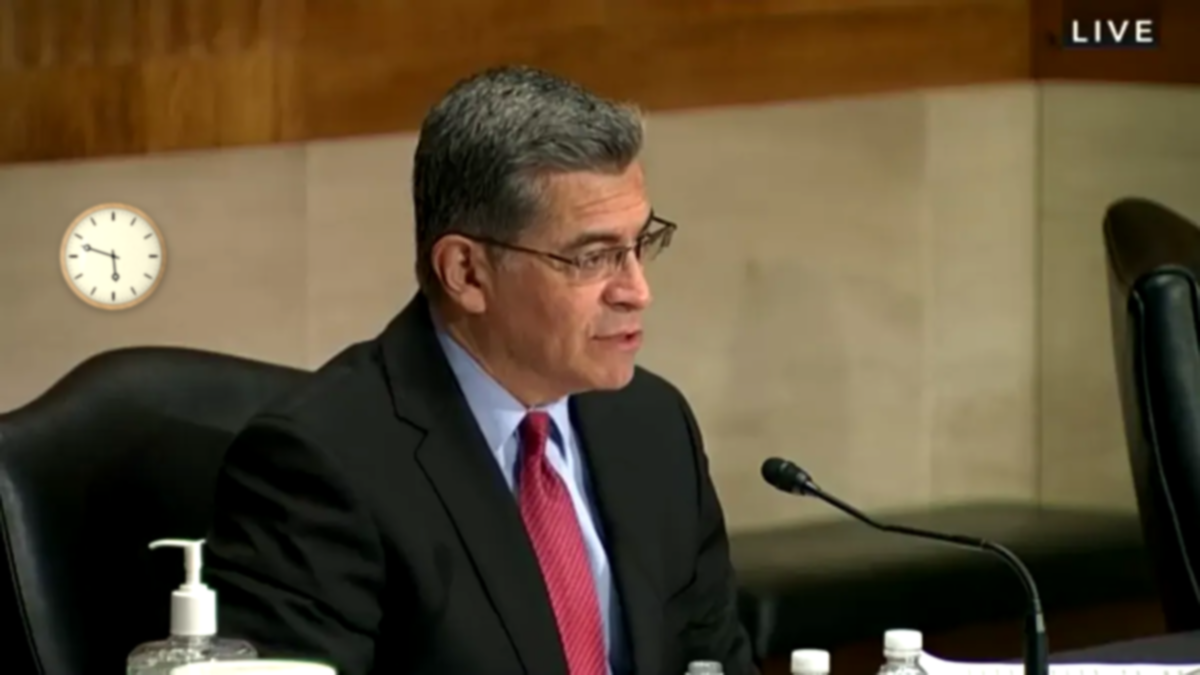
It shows 5:48
